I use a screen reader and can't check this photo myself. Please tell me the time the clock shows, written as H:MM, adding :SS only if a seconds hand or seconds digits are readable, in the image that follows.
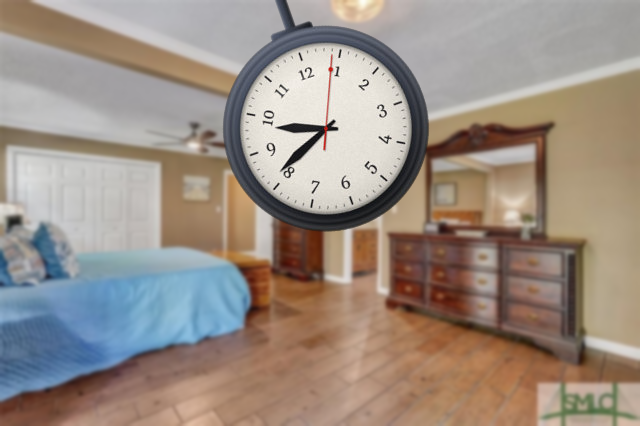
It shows 9:41:04
